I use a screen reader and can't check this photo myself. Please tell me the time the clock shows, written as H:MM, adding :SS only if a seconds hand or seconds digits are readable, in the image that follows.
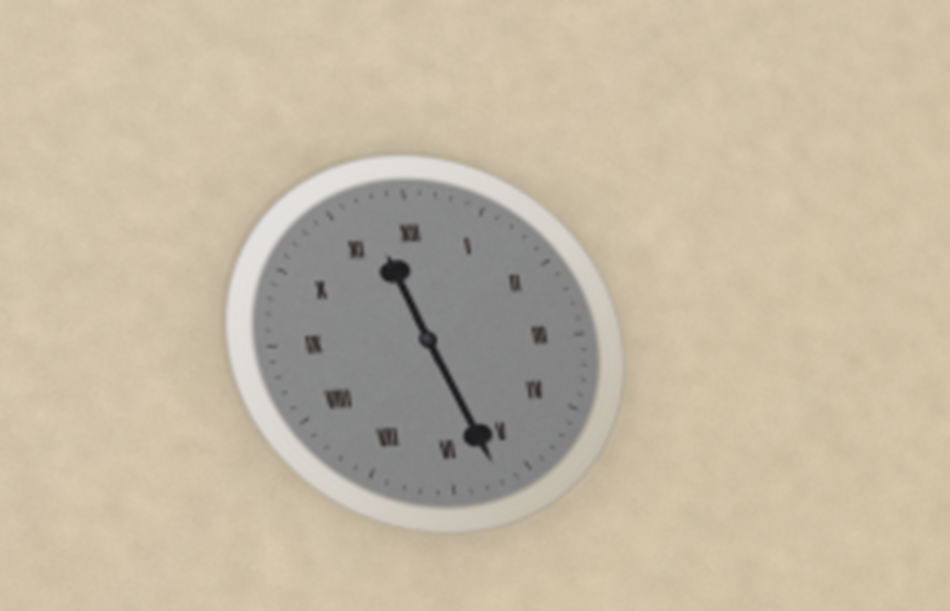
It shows 11:27
